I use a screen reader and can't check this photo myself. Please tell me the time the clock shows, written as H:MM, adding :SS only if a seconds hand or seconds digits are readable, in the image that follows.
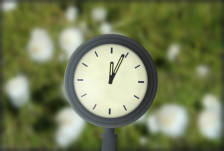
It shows 12:04
